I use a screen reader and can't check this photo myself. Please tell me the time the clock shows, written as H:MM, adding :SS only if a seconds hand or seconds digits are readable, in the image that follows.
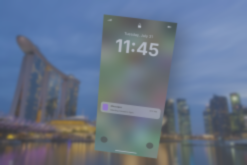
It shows 11:45
